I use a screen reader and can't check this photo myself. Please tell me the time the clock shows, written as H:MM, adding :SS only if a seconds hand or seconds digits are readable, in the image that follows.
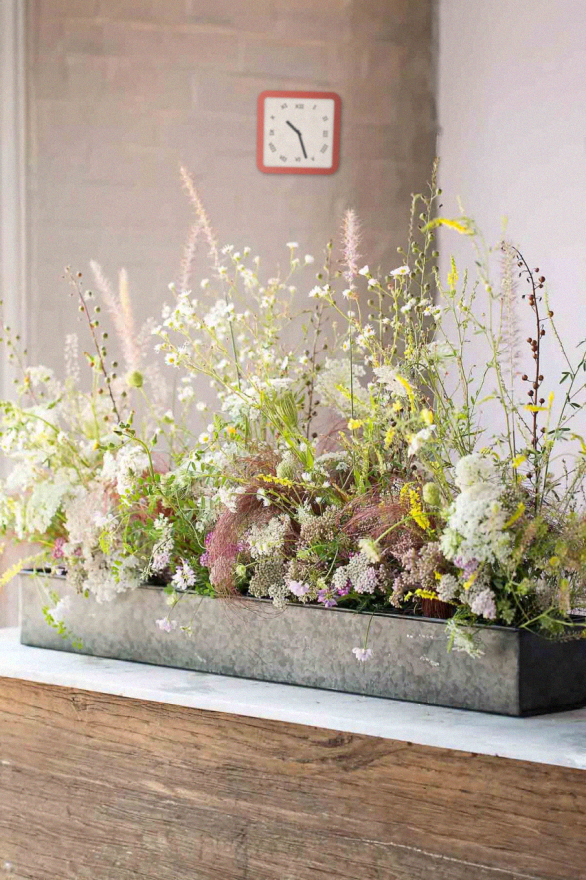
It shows 10:27
